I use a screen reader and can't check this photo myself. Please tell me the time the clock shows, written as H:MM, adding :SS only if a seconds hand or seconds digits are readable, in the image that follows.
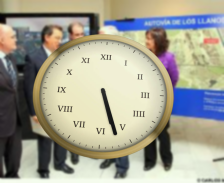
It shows 5:27
